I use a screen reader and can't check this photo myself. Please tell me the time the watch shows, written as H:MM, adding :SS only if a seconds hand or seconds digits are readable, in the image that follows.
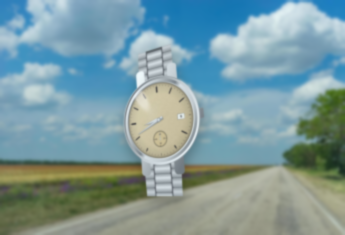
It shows 8:41
